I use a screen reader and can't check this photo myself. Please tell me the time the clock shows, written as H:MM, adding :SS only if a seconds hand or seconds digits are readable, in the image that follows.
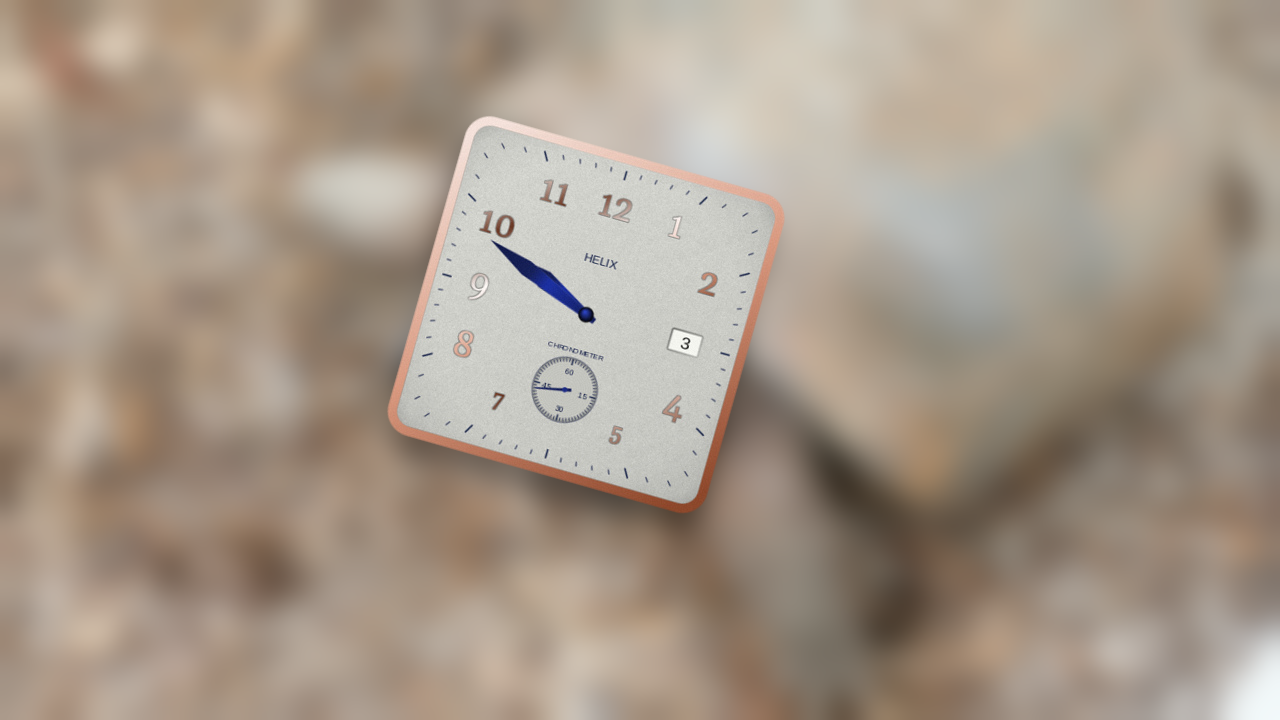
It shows 9:48:43
